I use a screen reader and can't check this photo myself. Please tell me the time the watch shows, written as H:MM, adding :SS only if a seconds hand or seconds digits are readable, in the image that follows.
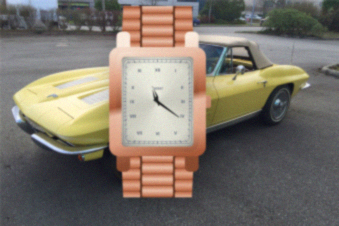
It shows 11:21
